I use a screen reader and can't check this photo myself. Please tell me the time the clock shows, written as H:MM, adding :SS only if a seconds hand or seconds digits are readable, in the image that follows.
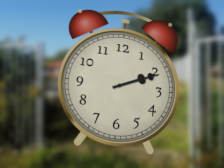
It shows 2:11
